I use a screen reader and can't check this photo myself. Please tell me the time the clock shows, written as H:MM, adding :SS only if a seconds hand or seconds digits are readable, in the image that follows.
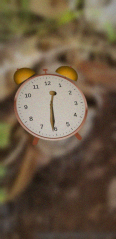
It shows 12:31
